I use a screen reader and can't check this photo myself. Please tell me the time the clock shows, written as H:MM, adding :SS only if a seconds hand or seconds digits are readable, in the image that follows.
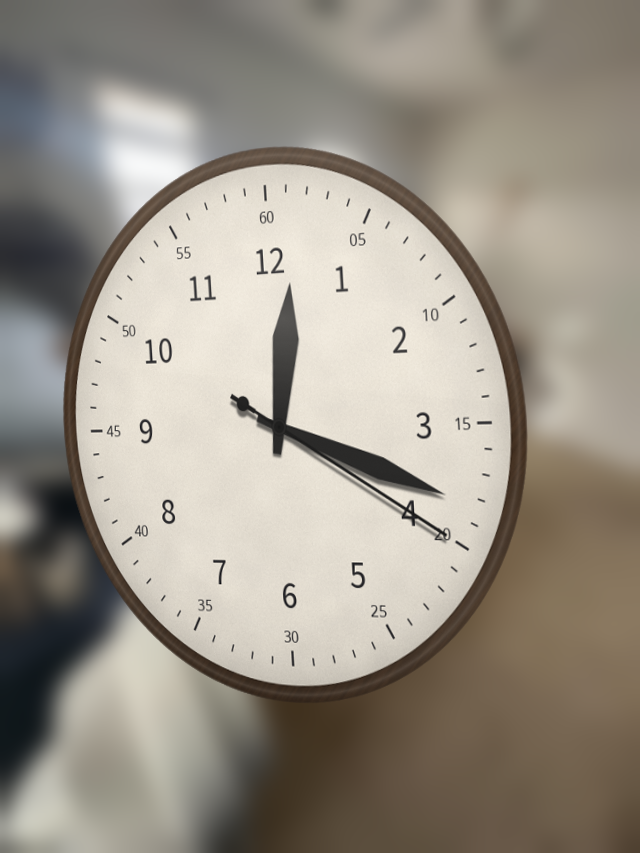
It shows 12:18:20
